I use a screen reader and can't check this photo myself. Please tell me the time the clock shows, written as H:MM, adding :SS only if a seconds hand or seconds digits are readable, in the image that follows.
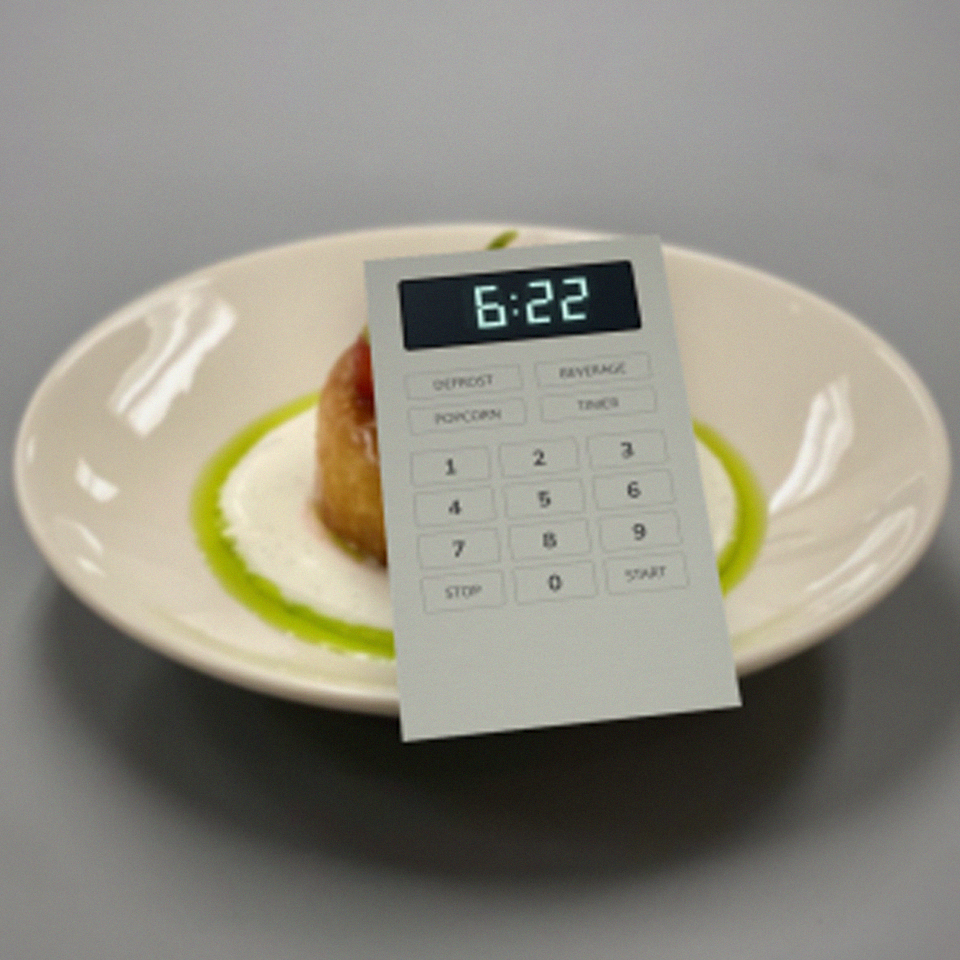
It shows 6:22
